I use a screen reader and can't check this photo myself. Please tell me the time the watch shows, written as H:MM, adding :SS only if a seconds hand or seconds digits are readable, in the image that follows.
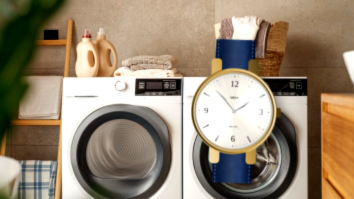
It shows 1:53
